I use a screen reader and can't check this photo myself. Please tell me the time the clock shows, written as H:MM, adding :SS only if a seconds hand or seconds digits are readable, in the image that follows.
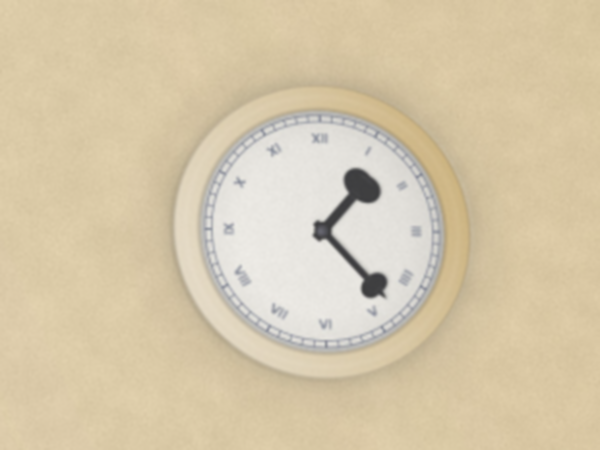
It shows 1:23
